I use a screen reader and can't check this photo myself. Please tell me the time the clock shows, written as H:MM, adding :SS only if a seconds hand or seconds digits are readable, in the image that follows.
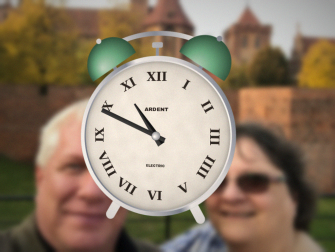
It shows 10:49
